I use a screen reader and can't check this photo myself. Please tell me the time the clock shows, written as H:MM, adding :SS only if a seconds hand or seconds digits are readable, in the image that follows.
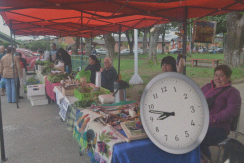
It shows 8:48
